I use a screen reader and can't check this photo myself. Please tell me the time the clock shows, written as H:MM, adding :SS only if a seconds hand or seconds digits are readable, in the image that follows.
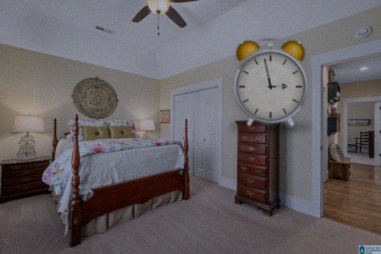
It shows 2:58
